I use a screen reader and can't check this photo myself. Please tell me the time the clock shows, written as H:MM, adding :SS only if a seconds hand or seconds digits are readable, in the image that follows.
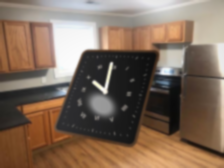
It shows 9:59
